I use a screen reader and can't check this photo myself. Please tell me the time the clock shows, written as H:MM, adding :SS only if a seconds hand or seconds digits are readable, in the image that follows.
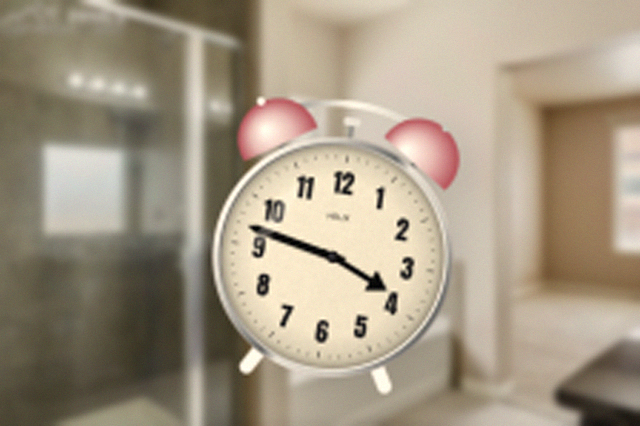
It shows 3:47
